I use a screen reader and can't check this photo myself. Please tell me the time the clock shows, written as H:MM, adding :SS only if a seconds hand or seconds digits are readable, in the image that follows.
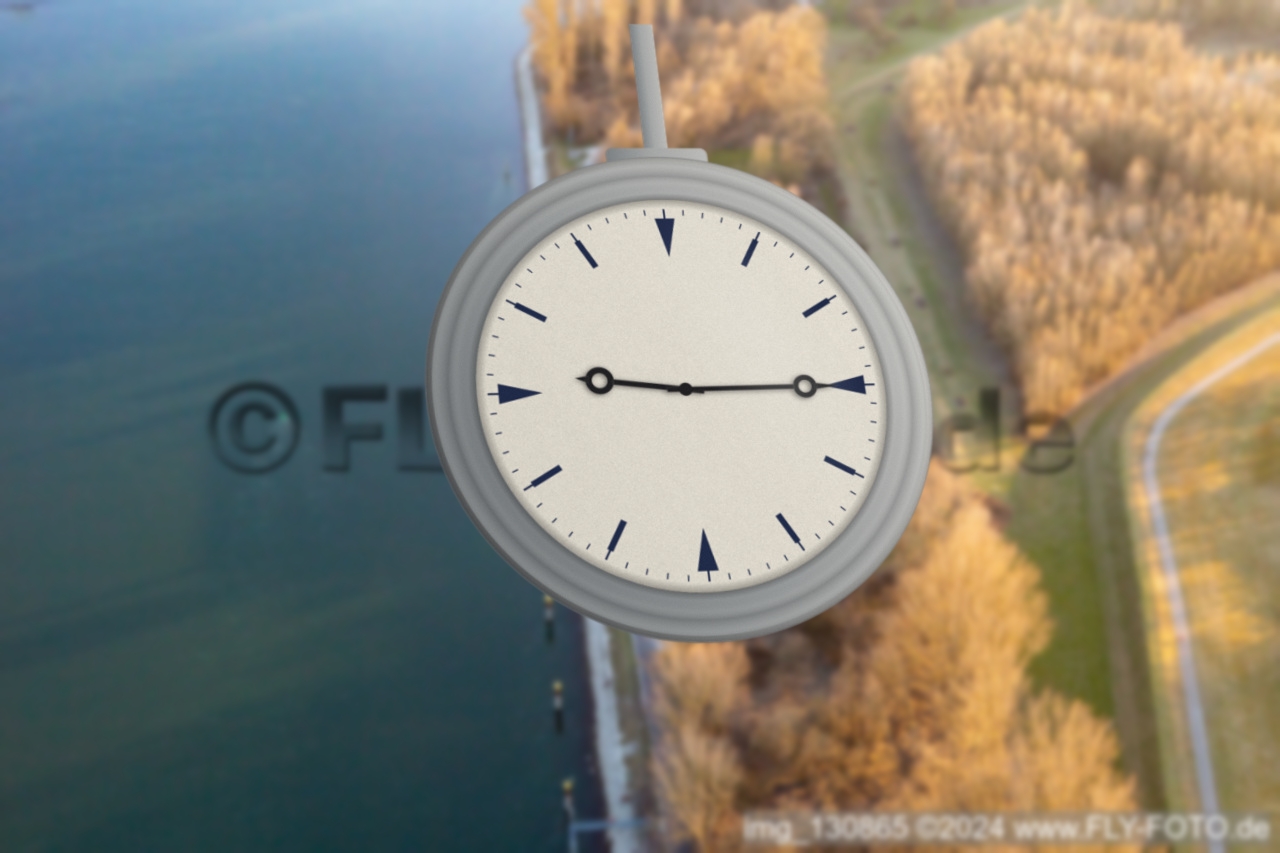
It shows 9:15
